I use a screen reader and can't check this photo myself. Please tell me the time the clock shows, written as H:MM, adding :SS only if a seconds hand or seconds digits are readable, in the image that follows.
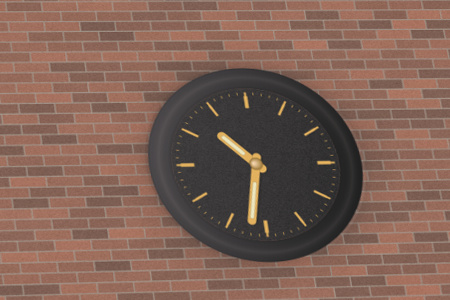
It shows 10:32
